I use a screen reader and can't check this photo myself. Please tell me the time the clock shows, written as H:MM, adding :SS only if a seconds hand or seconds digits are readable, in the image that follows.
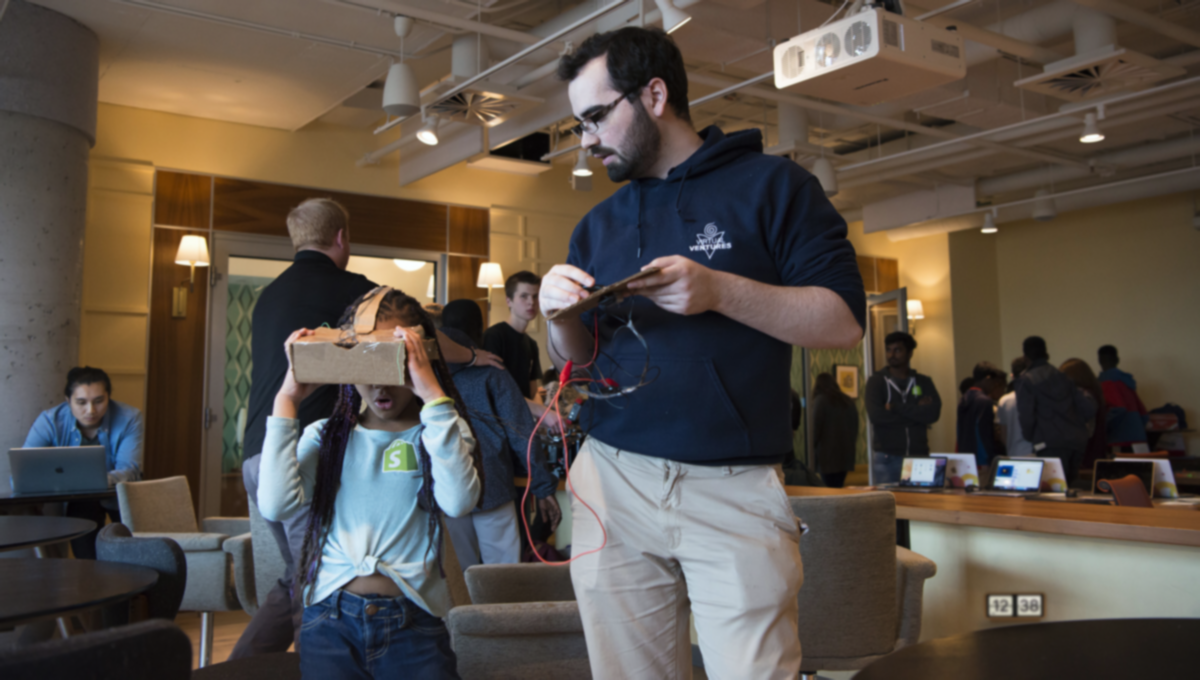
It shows 12:38
